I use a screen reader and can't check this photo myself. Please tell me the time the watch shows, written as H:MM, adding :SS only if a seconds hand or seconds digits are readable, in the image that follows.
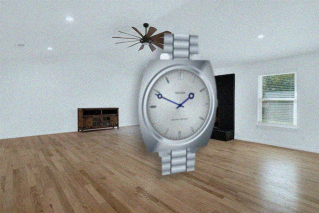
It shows 1:49
